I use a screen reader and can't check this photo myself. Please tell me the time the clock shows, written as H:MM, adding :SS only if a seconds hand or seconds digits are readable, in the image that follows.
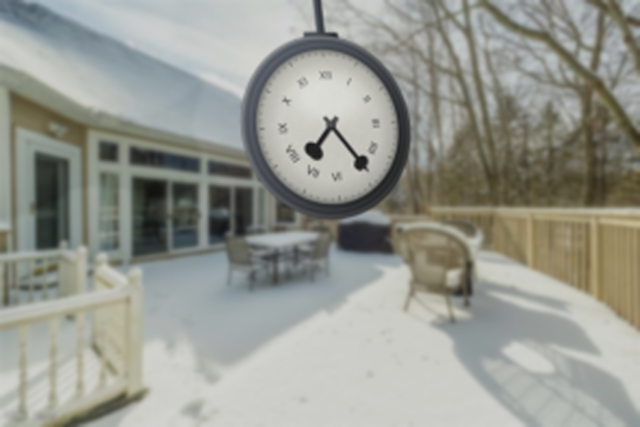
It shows 7:24
